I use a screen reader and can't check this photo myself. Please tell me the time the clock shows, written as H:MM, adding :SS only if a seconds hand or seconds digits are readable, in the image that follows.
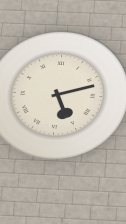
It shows 5:12
